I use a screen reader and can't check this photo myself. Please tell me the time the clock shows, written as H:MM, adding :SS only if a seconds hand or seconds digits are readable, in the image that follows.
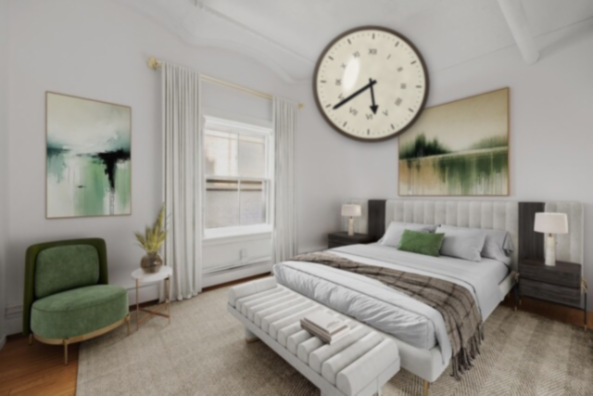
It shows 5:39
